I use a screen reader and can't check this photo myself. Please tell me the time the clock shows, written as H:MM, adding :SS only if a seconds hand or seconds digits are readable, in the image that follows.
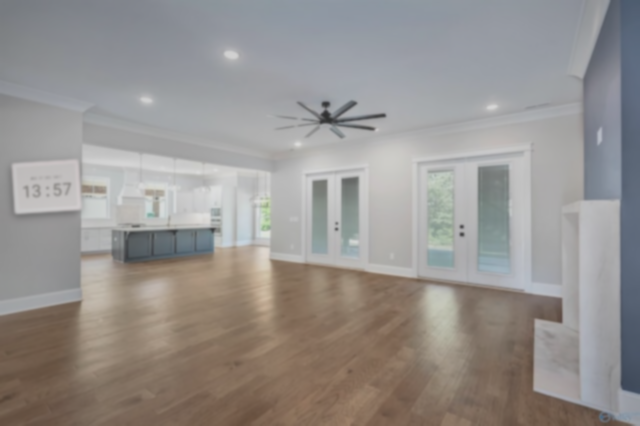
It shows 13:57
